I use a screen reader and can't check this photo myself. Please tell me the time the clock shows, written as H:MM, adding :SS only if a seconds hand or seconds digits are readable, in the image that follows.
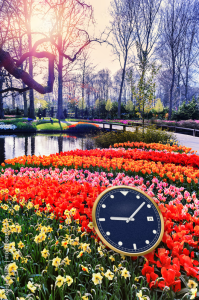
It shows 9:08
